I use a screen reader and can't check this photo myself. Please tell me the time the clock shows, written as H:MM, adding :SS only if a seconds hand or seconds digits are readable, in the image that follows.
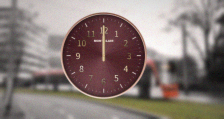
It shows 12:00
